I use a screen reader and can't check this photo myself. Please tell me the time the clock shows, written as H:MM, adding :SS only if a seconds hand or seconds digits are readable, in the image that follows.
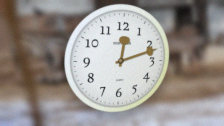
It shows 12:12
